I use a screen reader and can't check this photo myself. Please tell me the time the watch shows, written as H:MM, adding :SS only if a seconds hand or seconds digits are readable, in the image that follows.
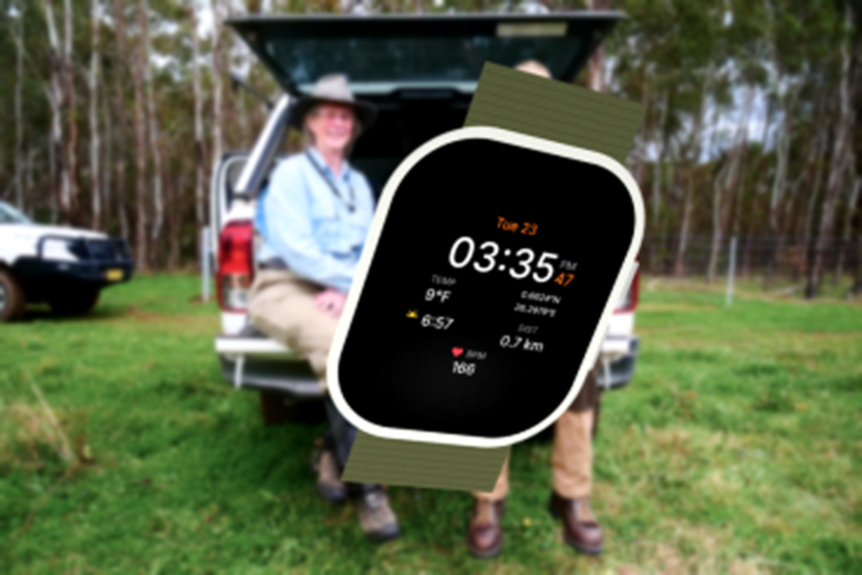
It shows 3:35
